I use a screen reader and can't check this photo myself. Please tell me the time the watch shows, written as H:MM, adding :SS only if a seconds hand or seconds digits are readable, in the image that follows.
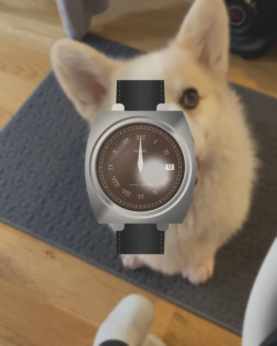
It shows 12:00
